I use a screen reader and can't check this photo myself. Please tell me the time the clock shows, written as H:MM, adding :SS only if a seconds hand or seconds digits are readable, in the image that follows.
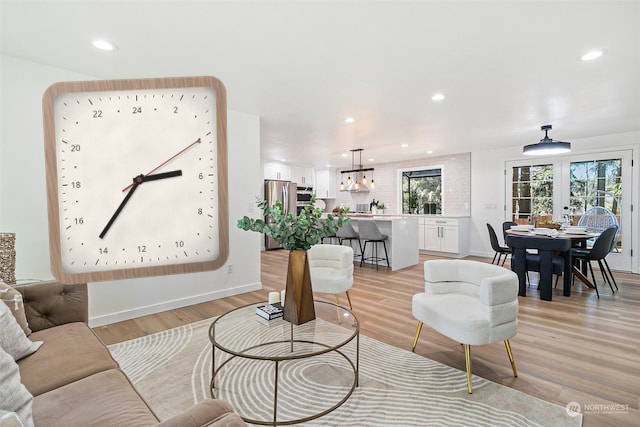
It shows 5:36:10
